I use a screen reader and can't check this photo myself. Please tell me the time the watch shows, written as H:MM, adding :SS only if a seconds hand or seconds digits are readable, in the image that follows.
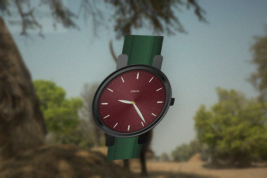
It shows 9:24
